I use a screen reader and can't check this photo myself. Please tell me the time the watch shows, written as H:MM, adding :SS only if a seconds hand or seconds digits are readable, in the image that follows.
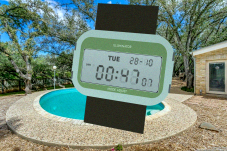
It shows 0:47:07
